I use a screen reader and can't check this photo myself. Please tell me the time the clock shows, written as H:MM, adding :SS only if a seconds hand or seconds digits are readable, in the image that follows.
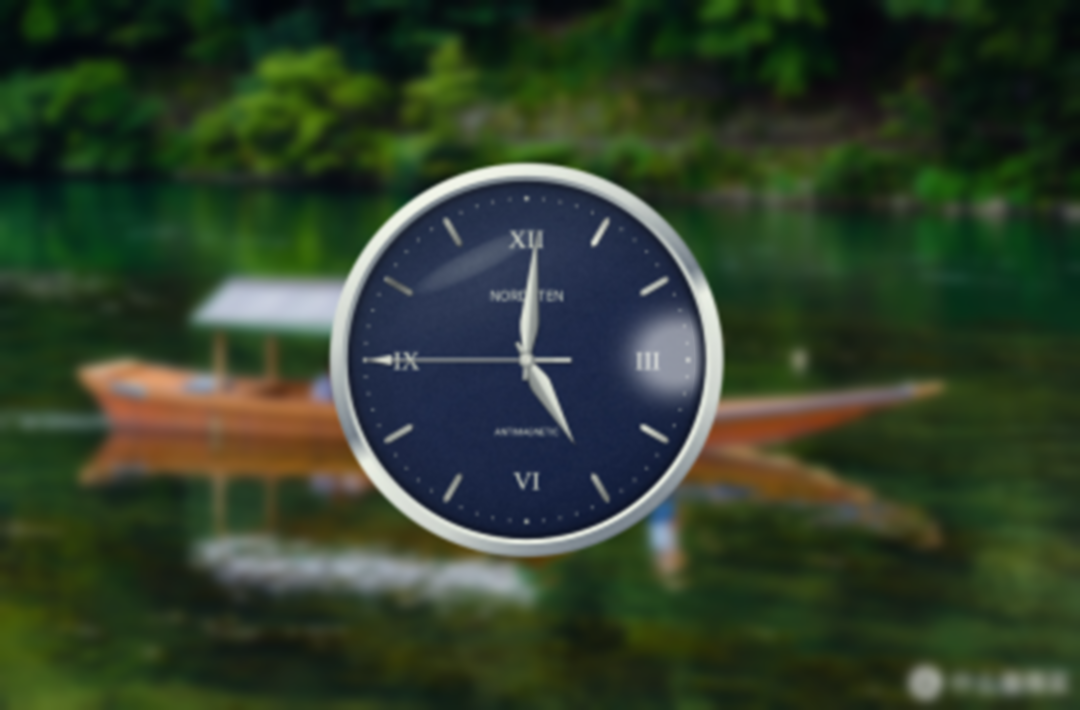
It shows 5:00:45
